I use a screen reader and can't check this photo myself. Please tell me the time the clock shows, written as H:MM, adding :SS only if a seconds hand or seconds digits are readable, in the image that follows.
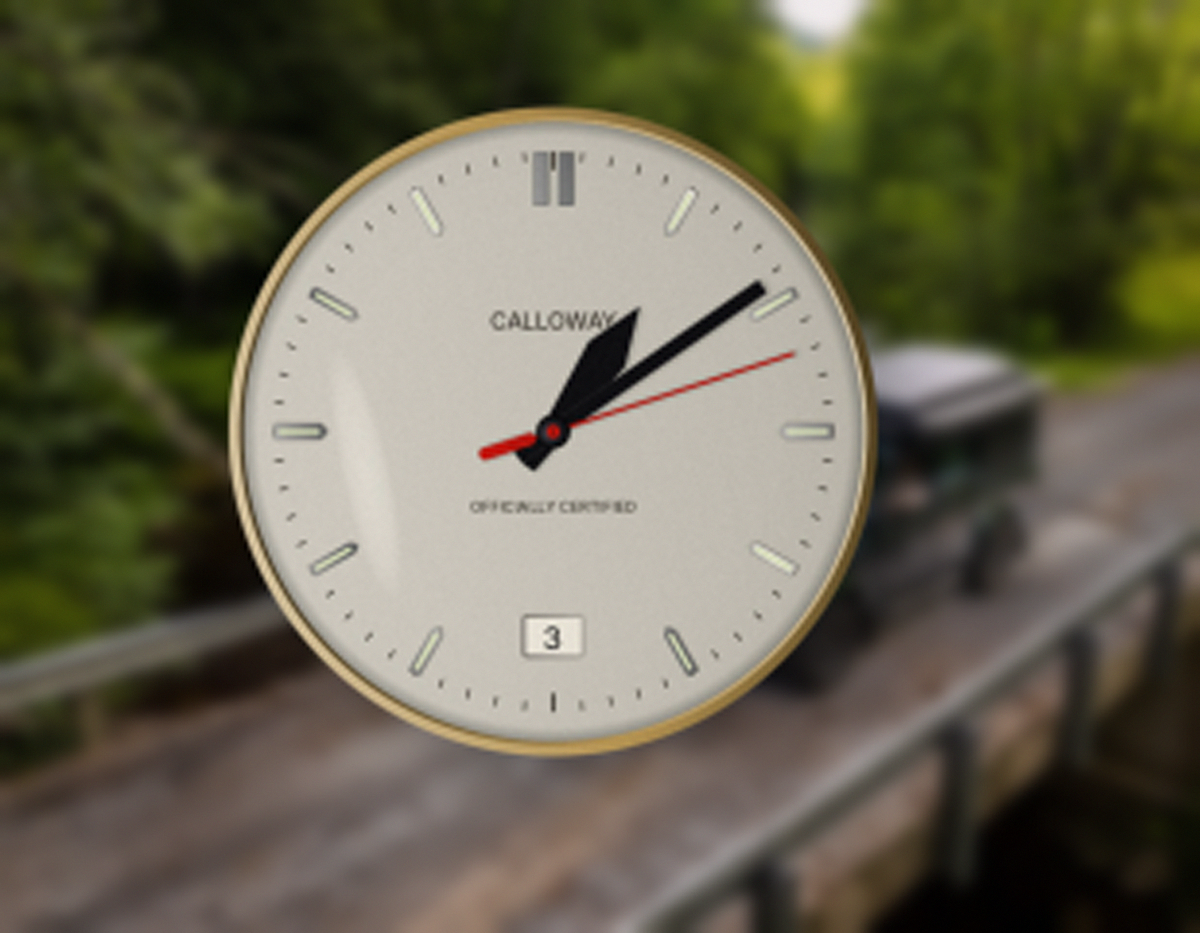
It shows 1:09:12
